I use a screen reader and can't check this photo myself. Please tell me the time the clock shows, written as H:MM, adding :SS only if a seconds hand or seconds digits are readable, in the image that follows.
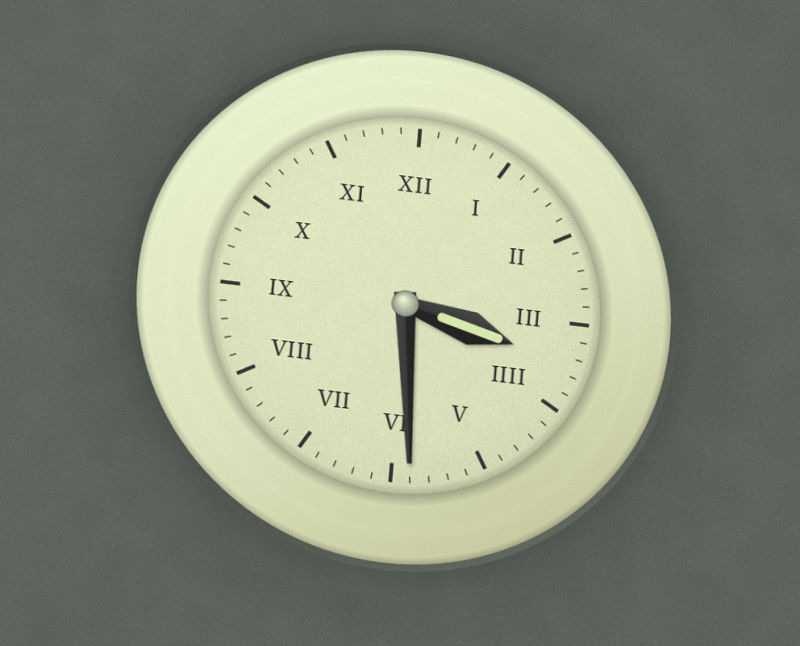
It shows 3:29
